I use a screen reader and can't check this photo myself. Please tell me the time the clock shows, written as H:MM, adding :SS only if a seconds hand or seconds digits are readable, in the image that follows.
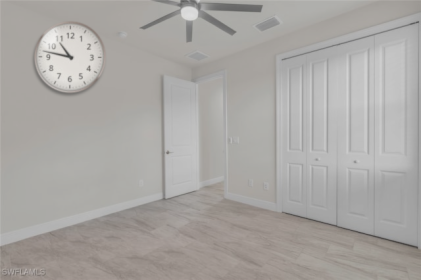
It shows 10:47
